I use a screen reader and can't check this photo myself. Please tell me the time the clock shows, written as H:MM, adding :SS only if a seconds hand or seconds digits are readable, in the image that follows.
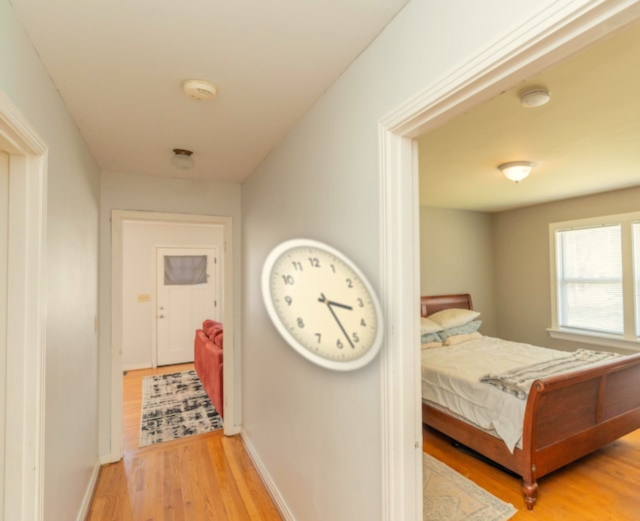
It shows 3:27
